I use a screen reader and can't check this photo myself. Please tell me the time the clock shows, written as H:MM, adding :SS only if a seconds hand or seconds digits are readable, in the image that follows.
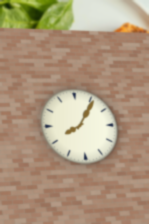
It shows 8:06
